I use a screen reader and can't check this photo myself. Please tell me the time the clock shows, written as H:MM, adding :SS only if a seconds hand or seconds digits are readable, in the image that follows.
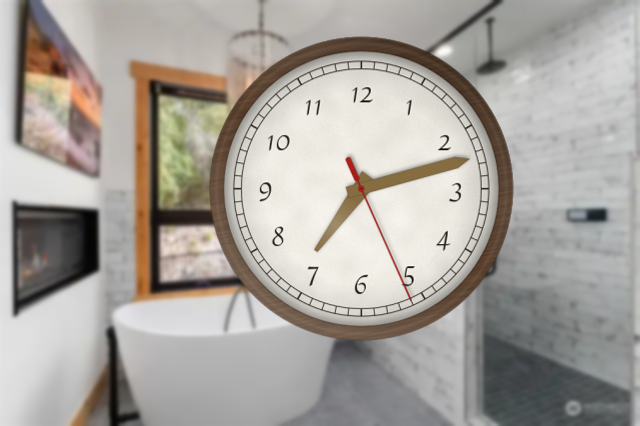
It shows 7:12:26
